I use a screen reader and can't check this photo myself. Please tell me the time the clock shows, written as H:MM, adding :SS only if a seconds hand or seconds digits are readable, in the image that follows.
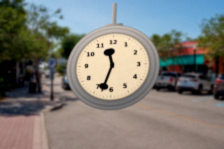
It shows 11:33
